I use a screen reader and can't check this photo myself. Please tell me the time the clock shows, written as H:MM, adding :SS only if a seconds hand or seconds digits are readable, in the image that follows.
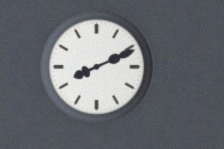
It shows 8:11
